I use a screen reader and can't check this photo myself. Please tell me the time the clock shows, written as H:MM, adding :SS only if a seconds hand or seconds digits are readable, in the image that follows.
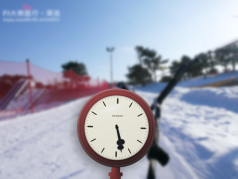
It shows 5:28
